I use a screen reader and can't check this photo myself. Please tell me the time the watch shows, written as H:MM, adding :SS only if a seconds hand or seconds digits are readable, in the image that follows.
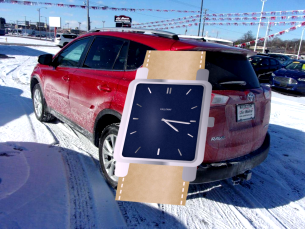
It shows 4:16
